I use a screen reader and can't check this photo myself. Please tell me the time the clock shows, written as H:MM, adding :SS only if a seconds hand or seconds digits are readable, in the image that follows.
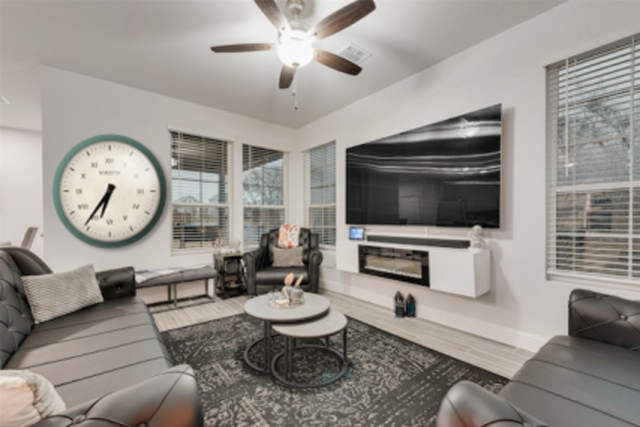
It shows 6:36
